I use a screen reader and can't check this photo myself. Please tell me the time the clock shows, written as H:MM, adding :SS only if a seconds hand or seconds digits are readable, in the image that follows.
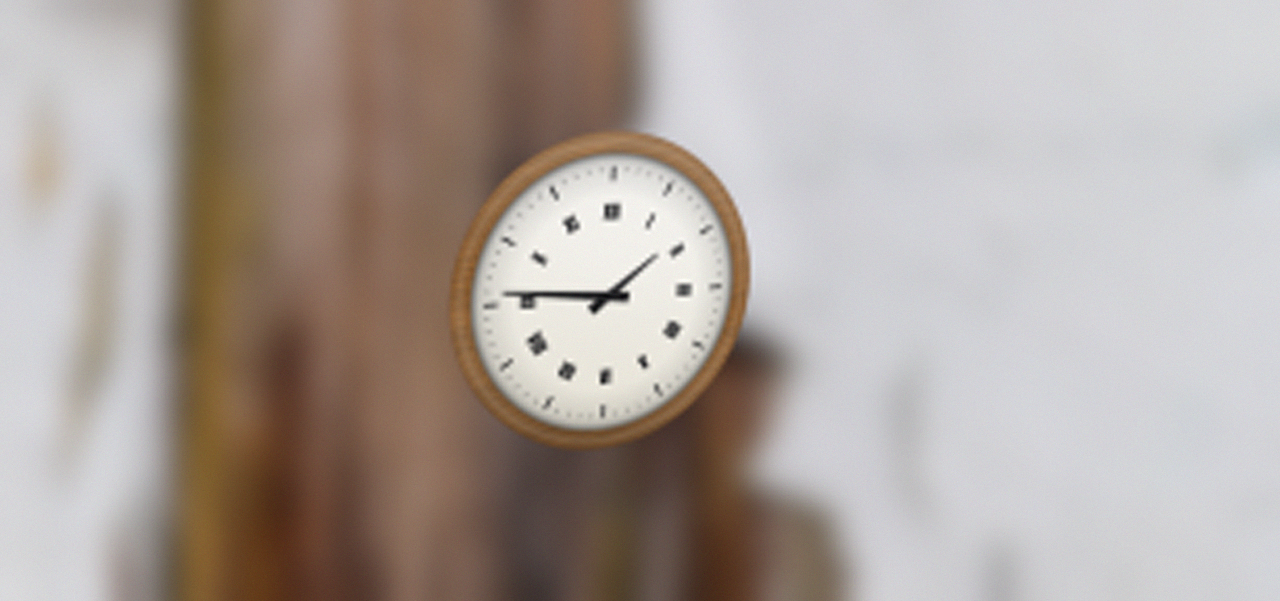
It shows 1:46
